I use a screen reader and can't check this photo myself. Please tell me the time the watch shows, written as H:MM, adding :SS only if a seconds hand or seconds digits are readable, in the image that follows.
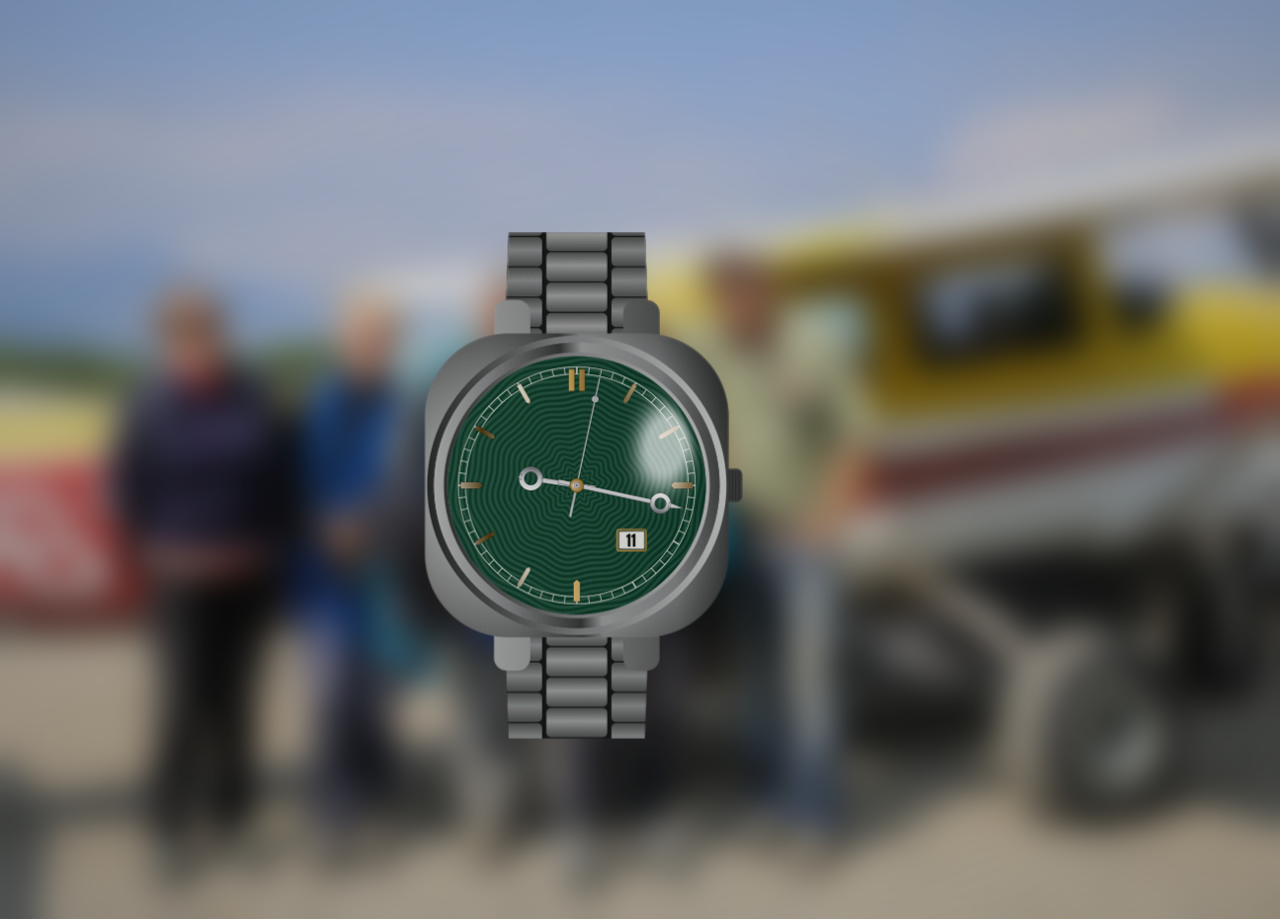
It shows 9:17:02
